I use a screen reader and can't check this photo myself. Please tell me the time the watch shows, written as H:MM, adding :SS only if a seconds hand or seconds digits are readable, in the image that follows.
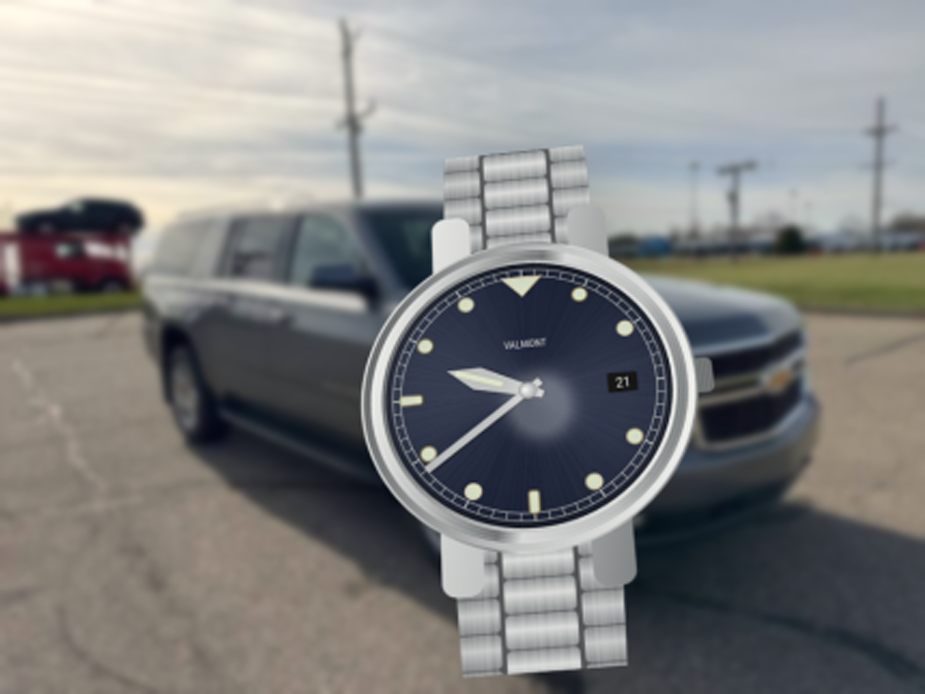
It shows 9:39
